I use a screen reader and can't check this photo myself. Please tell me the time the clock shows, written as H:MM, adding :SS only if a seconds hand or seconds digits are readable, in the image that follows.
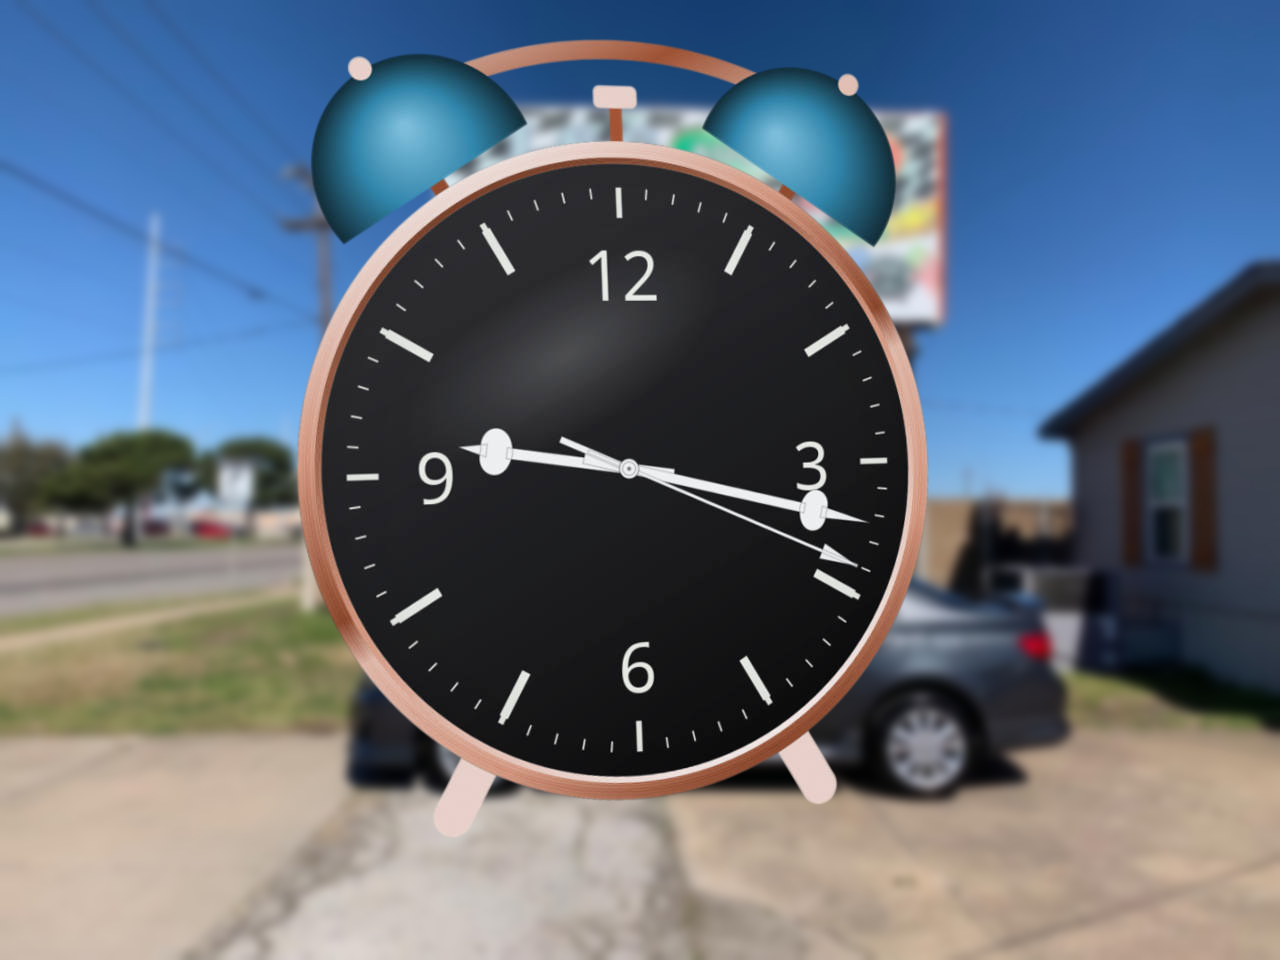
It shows 9:17:19
